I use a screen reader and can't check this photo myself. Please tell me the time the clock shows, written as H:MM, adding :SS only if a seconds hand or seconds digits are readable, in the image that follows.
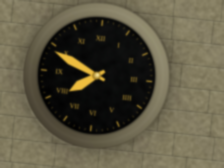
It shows 7:49
